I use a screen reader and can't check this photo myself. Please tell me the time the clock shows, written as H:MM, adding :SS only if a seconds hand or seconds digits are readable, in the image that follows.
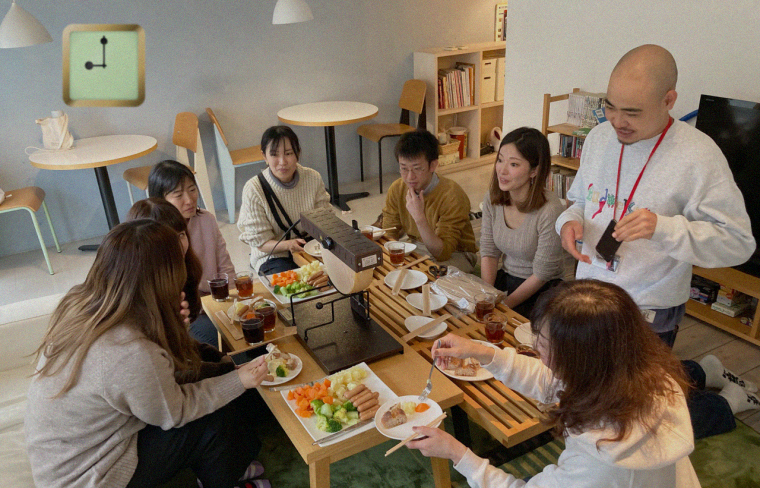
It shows 9:00
